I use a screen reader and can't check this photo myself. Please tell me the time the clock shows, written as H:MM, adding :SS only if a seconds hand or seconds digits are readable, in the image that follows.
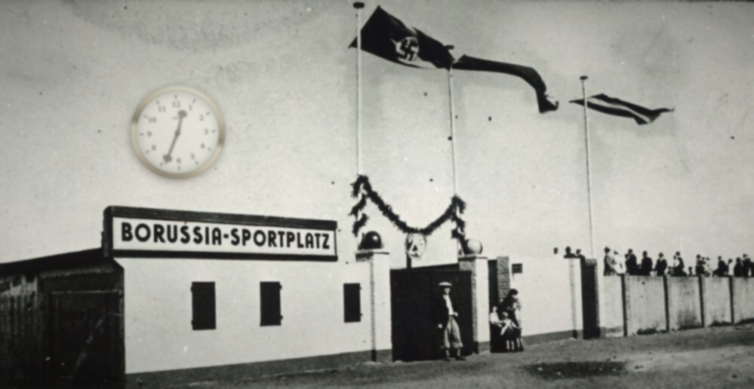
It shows 12:34
